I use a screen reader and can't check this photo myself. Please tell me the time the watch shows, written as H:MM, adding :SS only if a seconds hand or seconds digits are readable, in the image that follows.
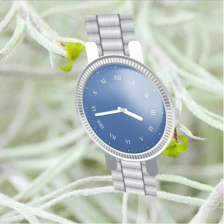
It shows 3:43
